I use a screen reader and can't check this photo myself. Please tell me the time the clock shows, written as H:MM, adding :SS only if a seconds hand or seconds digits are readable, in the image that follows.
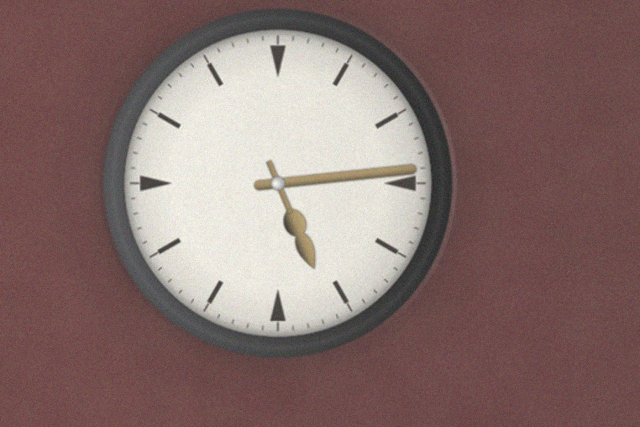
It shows 5:14
